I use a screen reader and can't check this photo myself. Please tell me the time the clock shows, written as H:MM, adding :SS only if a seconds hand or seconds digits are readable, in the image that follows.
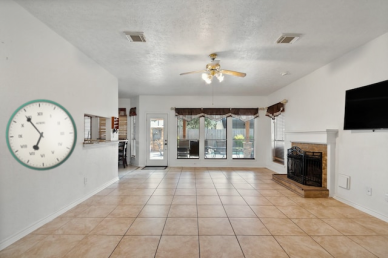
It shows 6:54
